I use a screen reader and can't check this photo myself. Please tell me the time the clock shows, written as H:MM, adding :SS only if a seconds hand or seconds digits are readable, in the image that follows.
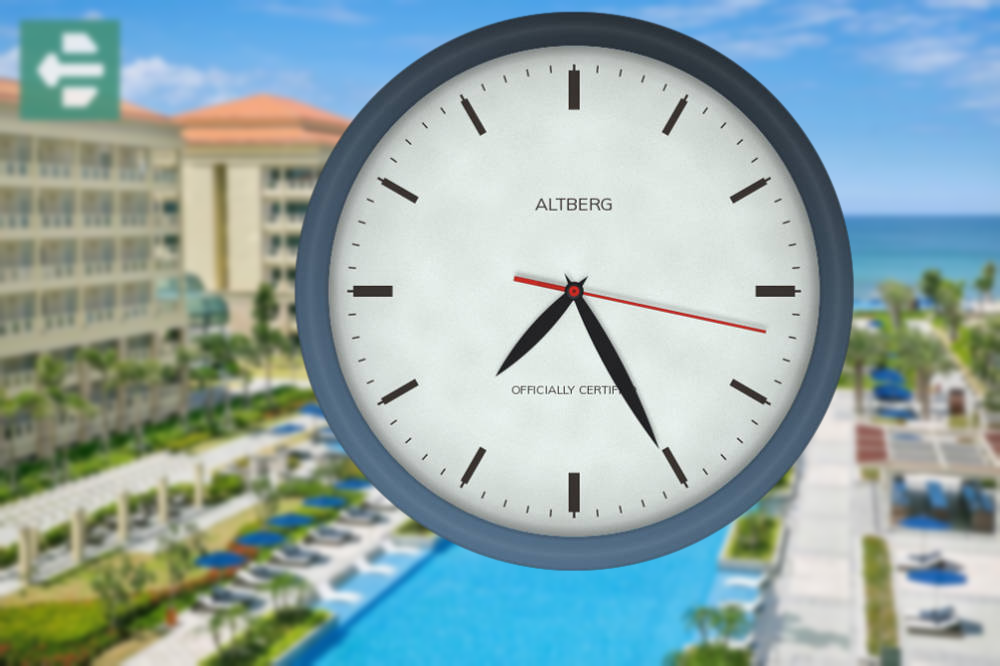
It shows 7:25:17
